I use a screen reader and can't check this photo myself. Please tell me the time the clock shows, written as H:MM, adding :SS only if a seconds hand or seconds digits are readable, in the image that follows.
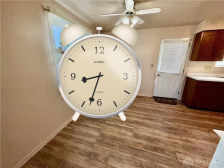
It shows 8:33
